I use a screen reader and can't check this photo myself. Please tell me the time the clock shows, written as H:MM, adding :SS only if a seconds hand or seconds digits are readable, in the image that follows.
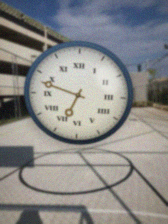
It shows 6:48
